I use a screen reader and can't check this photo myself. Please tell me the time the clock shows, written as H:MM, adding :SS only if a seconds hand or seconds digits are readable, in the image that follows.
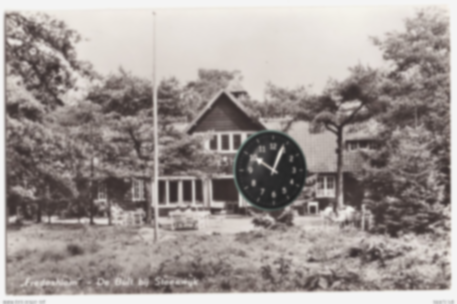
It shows 10:04
